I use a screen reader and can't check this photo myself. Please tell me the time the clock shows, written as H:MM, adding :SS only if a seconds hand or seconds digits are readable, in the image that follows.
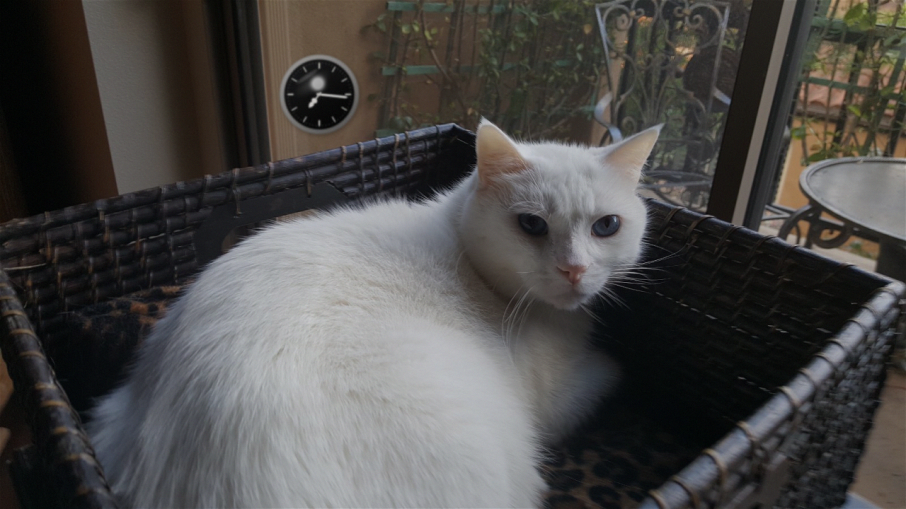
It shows 7:16
